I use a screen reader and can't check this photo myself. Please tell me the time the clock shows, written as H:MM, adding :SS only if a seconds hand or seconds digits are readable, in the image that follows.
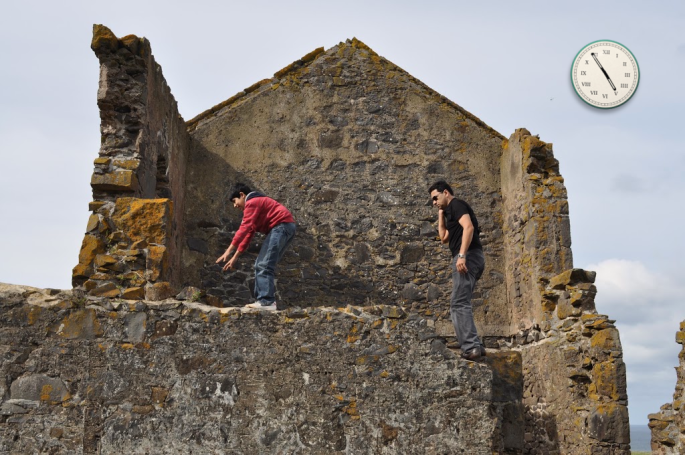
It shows 4:54
